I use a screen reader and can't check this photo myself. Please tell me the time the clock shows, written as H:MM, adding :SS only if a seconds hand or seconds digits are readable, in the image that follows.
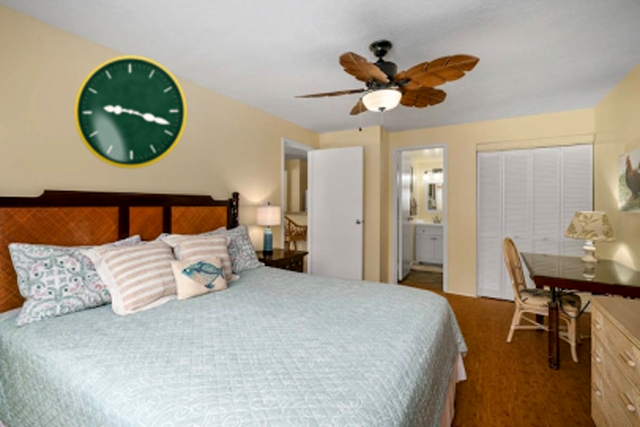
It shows 9:18
